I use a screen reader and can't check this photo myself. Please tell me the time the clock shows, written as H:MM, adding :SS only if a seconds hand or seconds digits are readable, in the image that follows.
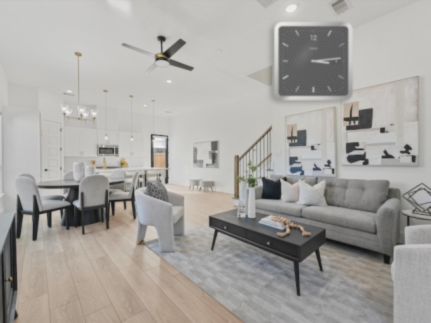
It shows 3:14
